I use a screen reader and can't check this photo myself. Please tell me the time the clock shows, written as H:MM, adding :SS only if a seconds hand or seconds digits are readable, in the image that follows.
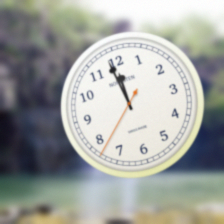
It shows 11:58:38
